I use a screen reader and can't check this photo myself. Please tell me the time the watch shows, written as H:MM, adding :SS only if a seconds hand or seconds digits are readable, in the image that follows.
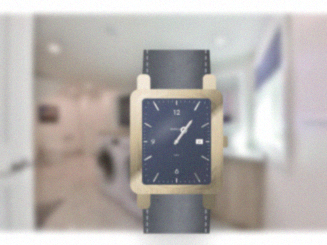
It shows 1:06
